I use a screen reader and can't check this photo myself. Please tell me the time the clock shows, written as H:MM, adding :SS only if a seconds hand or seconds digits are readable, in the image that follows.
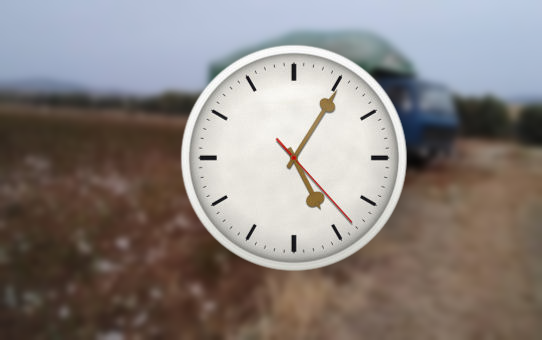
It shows 5:05:23
